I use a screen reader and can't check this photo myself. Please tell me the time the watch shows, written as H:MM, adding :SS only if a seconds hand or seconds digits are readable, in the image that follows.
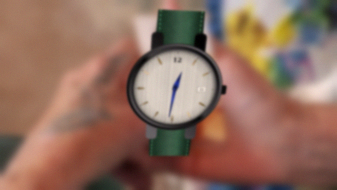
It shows 12:31
